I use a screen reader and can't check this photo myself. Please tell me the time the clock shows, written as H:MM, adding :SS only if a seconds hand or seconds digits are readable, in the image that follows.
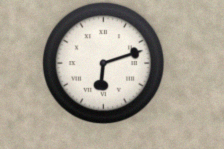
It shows 6:12
